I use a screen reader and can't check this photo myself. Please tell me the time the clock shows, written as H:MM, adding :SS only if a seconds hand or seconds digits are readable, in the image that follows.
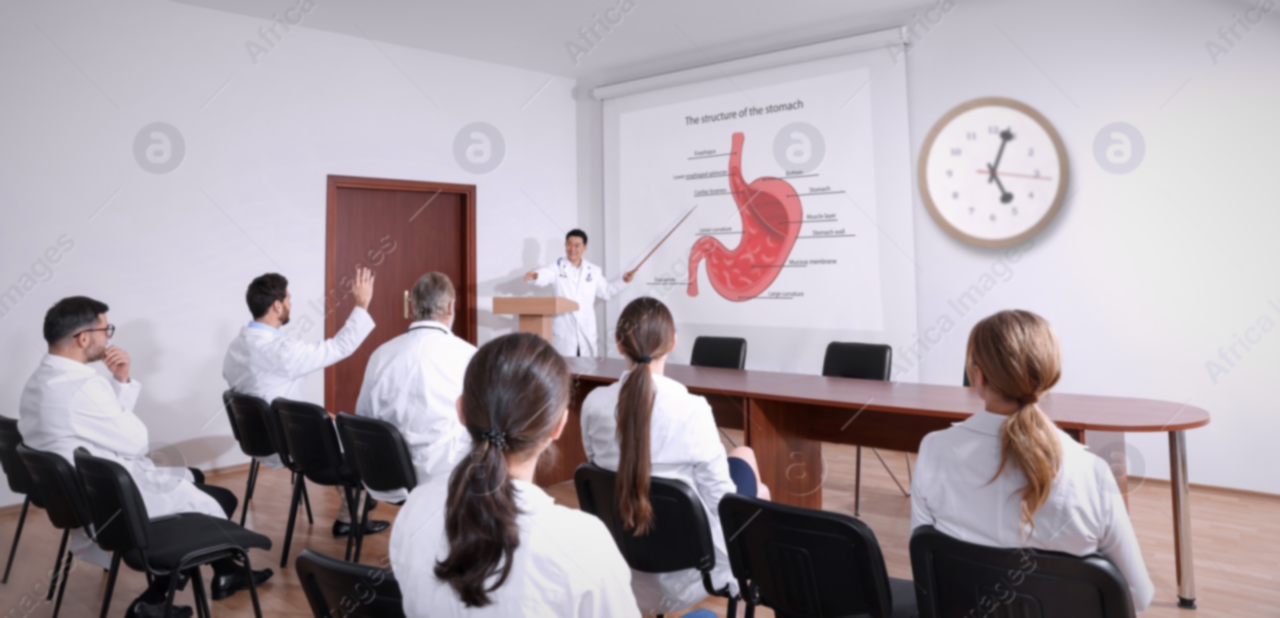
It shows 5:03:16
